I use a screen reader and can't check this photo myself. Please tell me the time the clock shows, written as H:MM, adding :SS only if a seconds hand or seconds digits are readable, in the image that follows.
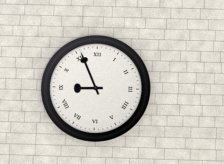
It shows 8:56
